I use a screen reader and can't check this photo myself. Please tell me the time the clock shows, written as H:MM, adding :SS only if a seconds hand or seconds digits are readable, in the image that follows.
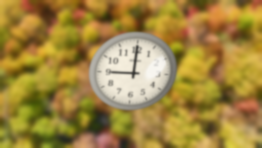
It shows 9:00
